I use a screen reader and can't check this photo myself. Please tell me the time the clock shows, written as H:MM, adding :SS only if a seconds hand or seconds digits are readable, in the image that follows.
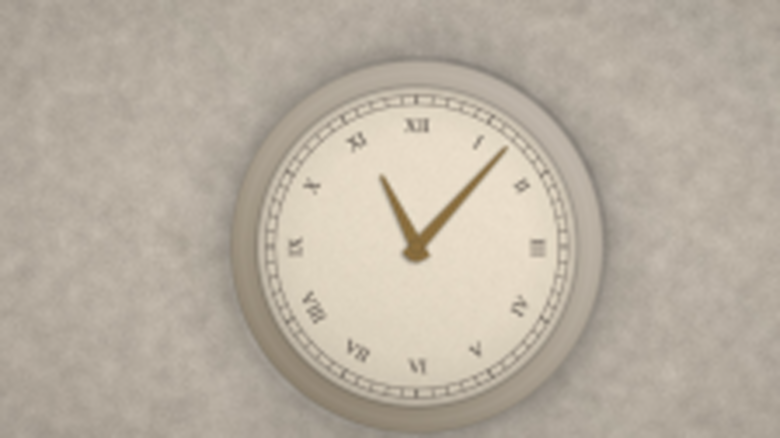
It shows 11:07
